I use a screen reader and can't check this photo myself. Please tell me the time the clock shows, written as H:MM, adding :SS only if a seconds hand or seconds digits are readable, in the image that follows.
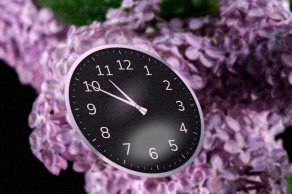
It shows 10:50
